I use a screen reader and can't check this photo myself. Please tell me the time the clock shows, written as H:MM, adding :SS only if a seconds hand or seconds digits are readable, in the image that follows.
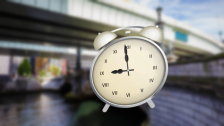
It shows 8:59
